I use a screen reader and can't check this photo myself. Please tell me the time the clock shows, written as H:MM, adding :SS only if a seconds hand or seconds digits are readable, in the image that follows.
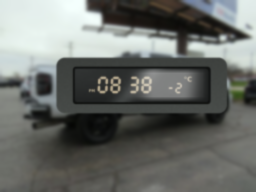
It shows 8:38
